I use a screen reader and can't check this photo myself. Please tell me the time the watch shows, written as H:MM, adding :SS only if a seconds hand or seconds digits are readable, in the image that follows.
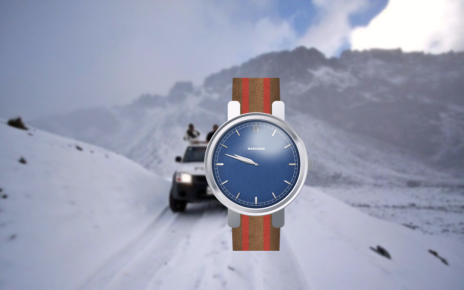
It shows 9:48
